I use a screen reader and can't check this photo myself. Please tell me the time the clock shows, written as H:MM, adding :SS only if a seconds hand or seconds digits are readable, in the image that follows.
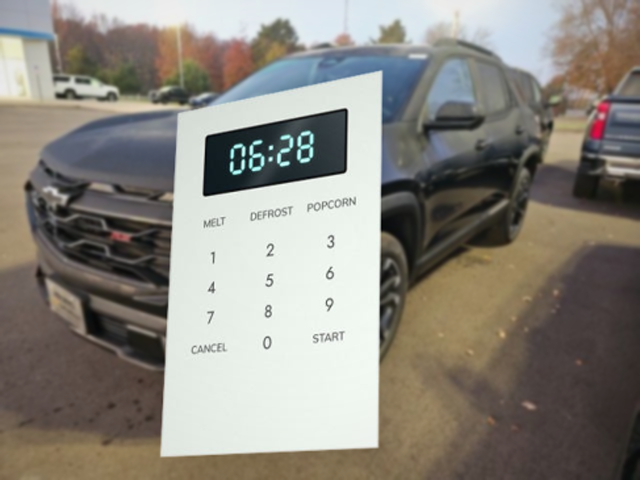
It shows 6:28
